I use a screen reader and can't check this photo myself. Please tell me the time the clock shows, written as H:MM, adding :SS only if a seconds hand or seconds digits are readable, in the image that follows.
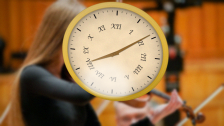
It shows 8:09
